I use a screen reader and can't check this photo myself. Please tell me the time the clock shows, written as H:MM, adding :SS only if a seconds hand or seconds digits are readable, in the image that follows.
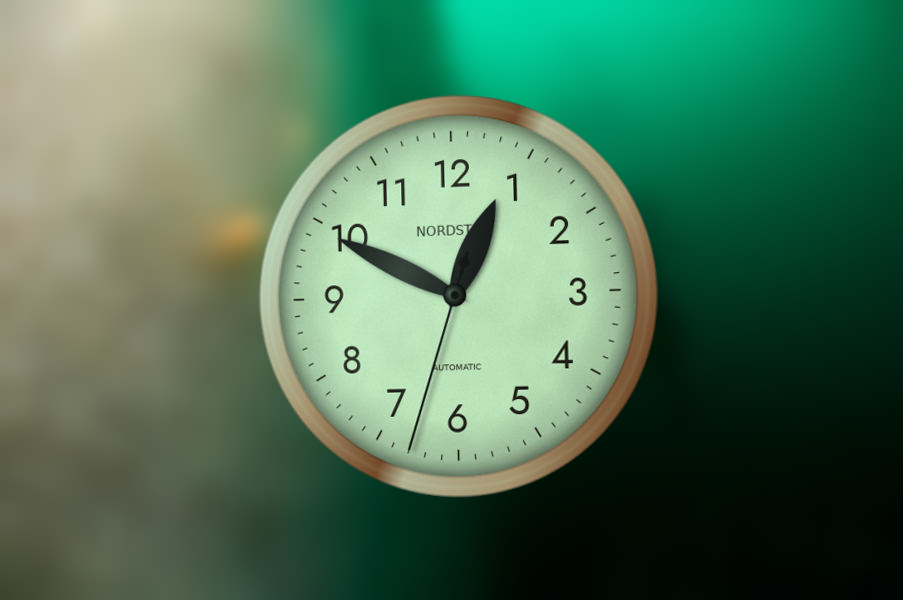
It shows 12:49:33
